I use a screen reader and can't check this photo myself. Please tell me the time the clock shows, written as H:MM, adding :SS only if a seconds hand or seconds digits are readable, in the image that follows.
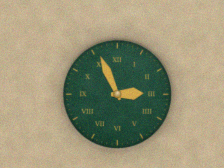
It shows 2:56
